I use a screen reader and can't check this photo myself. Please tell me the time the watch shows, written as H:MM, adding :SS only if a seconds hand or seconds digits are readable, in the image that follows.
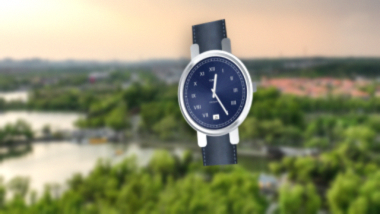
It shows 12:25
